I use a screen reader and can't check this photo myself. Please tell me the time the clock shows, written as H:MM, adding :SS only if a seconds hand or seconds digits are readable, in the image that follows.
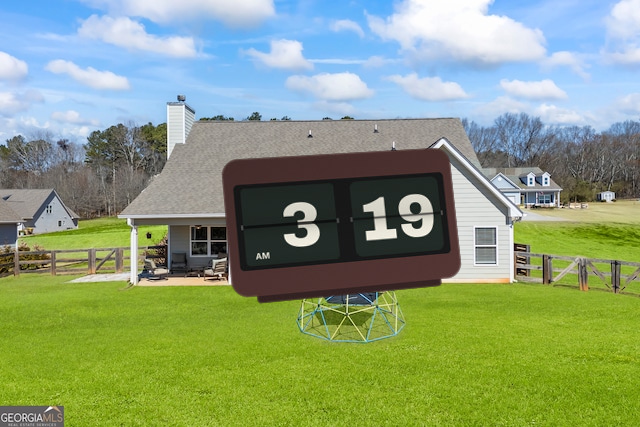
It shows 3:19
